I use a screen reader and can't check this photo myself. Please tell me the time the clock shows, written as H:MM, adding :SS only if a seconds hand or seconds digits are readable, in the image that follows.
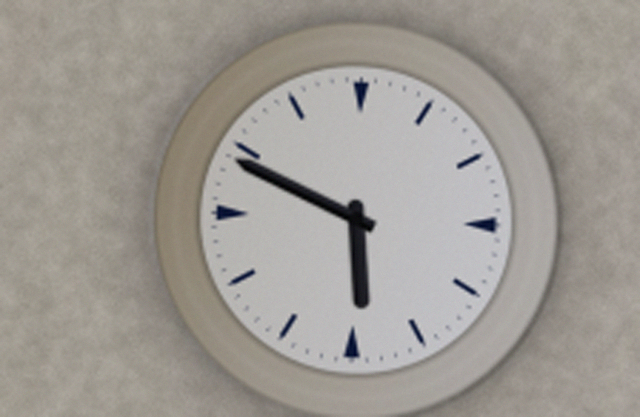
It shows 5:49
